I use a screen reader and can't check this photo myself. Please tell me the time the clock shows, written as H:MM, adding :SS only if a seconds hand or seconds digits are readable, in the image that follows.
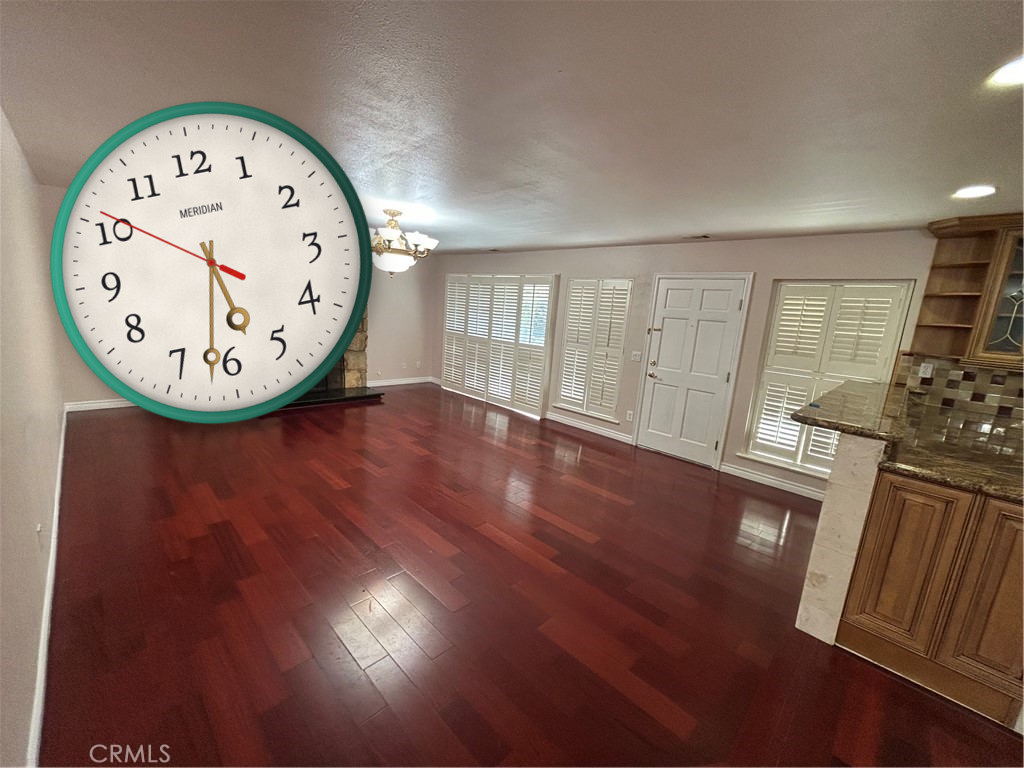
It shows 5:31:51
